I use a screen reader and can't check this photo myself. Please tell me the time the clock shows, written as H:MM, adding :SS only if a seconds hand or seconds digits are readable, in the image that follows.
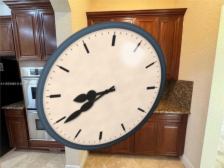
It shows 8:39
